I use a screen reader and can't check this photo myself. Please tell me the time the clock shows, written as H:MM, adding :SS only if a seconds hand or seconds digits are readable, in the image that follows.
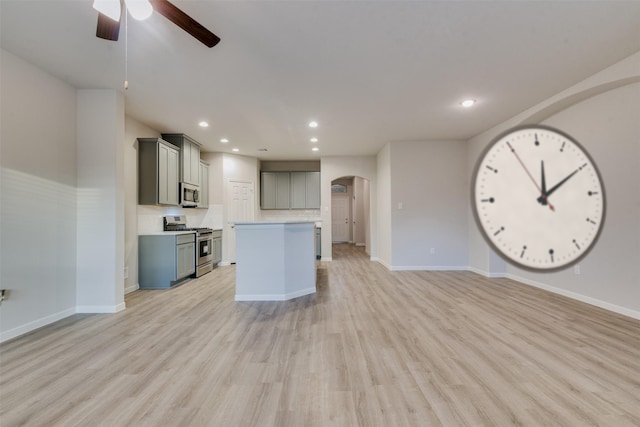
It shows 12:09:55
